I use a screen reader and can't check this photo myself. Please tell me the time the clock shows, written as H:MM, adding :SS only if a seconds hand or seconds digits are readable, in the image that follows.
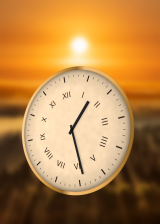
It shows 1:29
